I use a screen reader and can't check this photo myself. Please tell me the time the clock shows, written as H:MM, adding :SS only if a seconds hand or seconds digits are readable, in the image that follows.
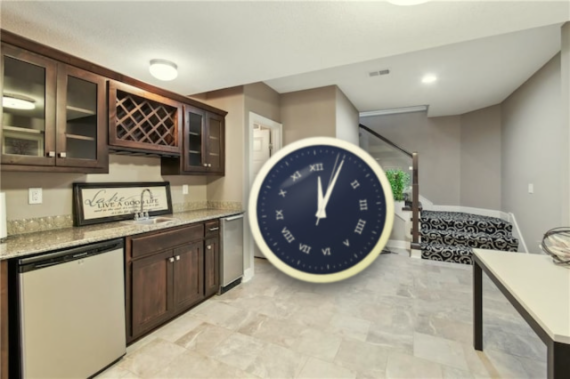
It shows 12:05:04
